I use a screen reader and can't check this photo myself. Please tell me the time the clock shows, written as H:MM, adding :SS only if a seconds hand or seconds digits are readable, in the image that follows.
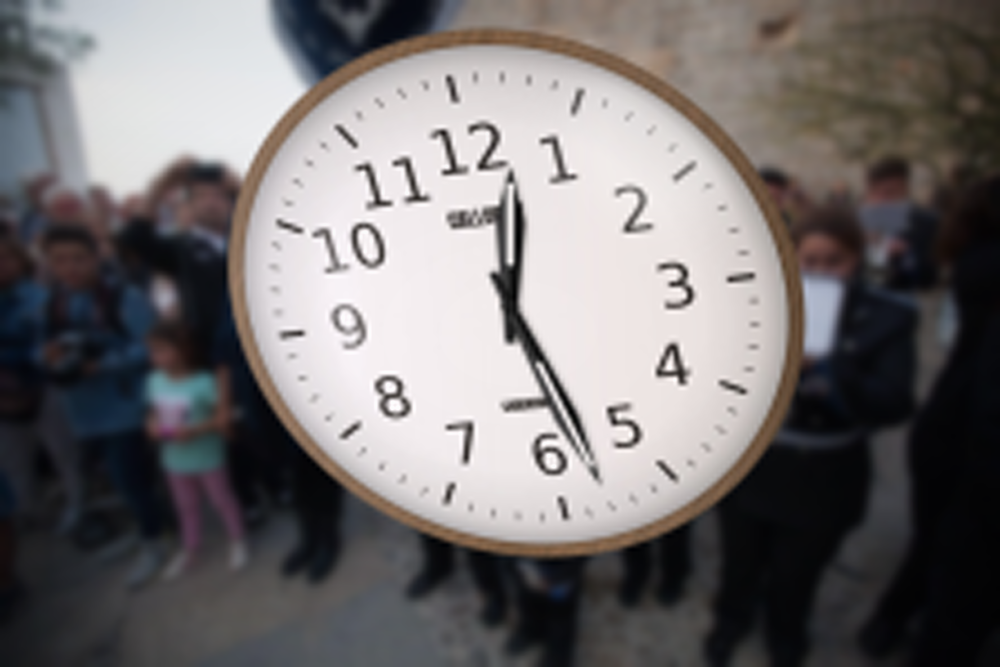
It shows 12:28
